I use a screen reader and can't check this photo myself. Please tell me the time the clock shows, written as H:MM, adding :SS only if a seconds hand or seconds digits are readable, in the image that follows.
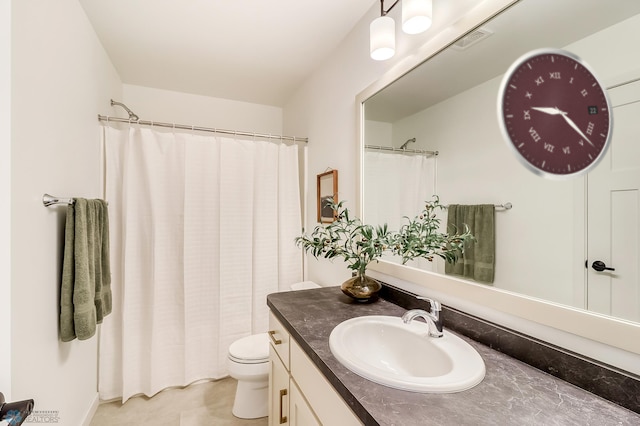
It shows 9:23
